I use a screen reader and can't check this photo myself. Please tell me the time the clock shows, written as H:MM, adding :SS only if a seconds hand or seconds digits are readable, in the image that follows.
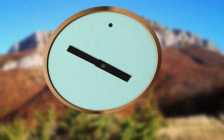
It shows 3:49
